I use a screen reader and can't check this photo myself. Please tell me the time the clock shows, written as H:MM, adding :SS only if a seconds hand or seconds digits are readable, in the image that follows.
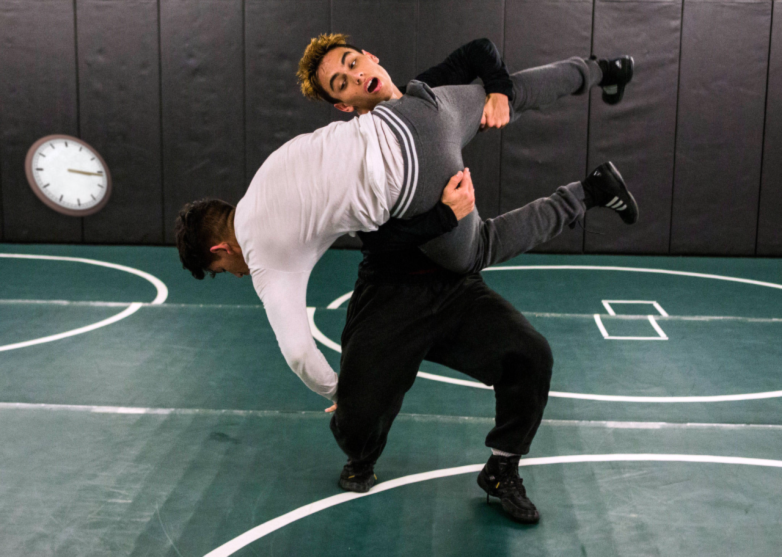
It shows 3:16
